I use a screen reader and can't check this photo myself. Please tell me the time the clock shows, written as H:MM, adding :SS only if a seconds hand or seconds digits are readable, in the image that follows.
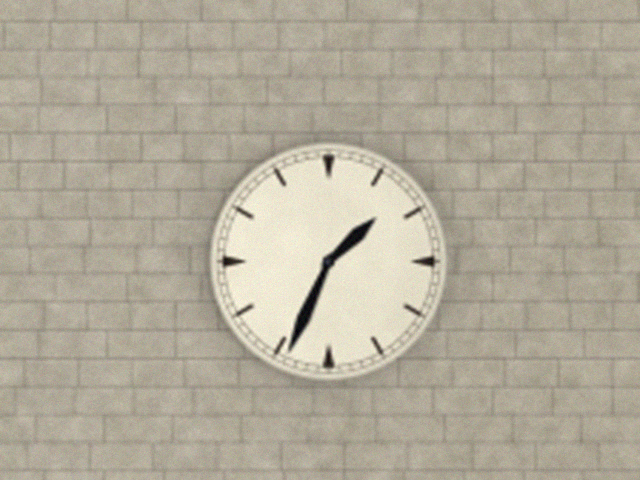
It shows 1:34
